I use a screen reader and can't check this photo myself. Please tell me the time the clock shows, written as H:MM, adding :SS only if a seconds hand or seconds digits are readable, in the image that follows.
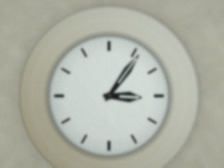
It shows 3:06
